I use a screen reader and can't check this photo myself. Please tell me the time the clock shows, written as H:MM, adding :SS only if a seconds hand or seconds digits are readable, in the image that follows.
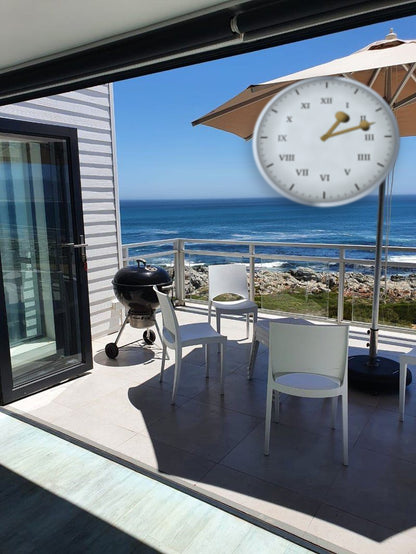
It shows 1:12
